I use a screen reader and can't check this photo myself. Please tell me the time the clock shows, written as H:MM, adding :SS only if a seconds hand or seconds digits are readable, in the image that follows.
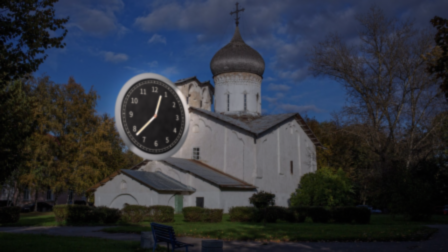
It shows 12:38
